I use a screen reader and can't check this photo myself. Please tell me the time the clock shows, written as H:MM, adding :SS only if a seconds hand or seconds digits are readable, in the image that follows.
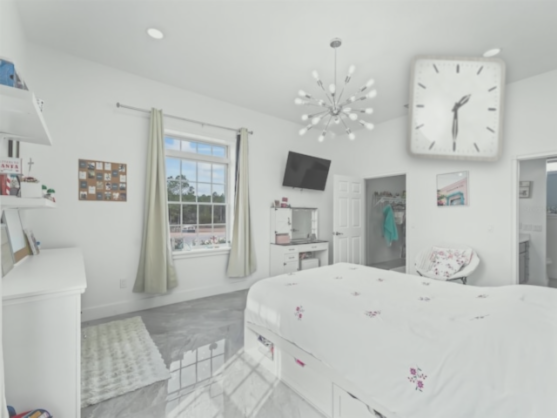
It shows 1:30
